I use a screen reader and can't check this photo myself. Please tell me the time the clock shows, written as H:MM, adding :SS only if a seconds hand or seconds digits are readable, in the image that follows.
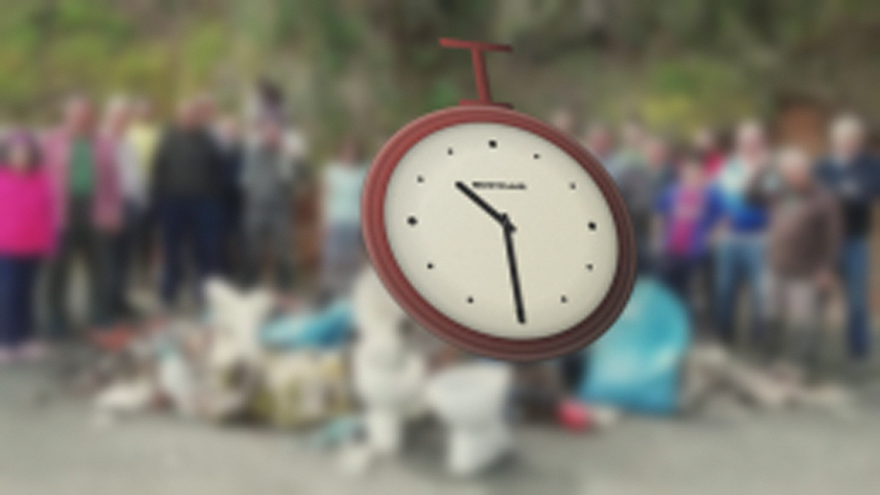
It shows 10:30
